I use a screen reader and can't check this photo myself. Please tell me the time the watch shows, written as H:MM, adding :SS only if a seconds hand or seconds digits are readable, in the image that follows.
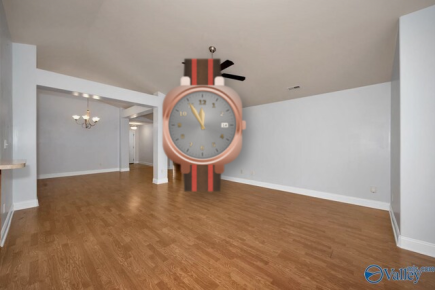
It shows 11:55
